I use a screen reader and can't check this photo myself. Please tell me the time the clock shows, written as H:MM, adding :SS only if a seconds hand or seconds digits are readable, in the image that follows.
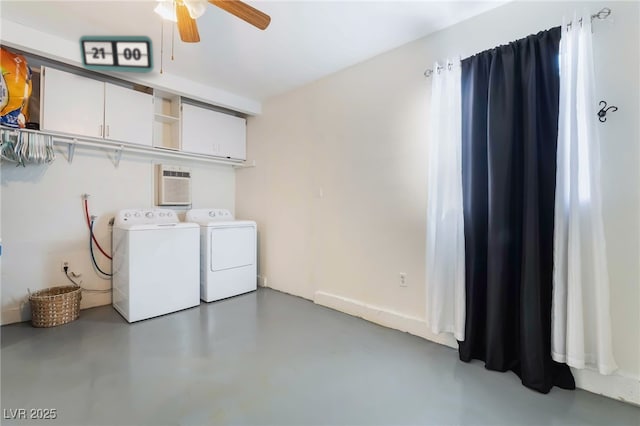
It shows 21:00
